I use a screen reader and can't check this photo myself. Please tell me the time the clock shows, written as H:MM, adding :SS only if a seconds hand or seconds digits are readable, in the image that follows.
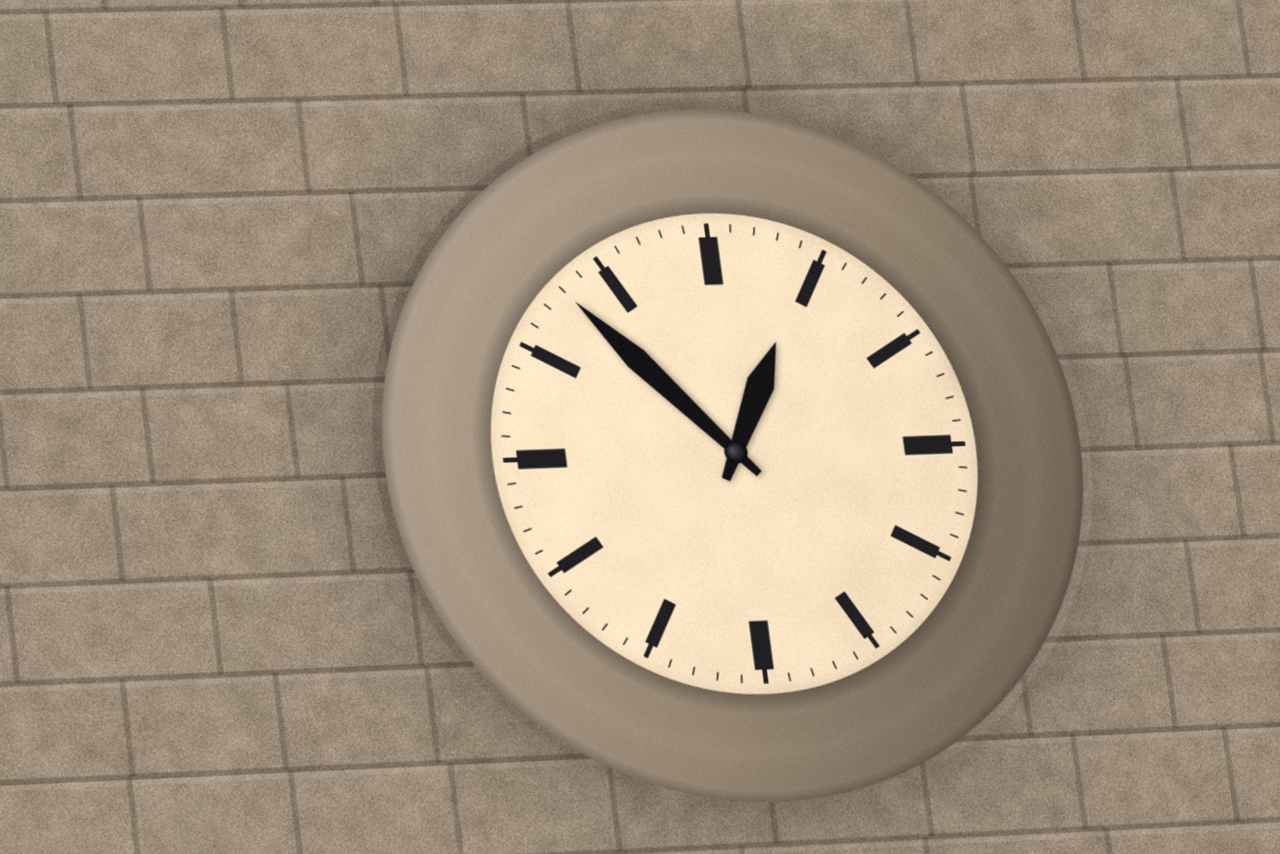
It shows 12:53
